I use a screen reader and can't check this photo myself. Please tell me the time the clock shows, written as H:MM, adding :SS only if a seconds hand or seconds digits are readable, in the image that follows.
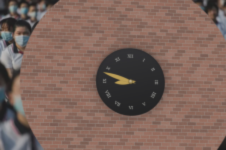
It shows 8:48
